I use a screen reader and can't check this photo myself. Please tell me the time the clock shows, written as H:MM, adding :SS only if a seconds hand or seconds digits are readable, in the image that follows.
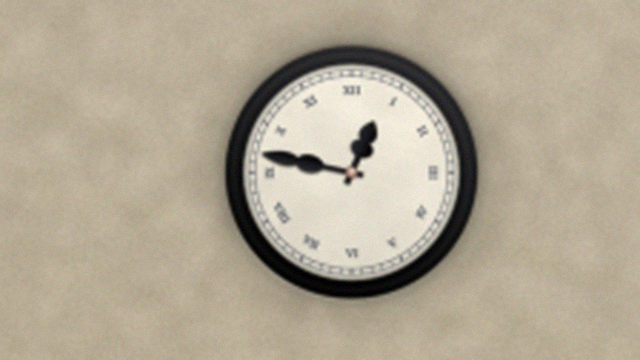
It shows 12:47
